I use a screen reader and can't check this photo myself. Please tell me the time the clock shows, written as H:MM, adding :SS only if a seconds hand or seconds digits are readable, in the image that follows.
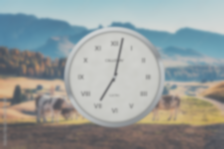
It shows 7:02
